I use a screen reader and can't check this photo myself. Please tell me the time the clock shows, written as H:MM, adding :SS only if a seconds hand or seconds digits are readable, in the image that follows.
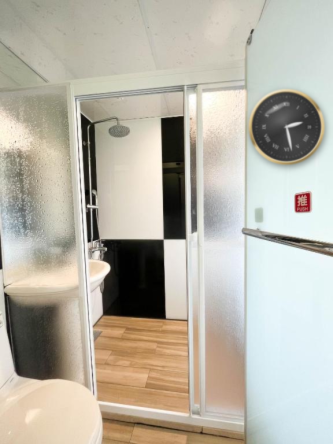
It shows 2:28
